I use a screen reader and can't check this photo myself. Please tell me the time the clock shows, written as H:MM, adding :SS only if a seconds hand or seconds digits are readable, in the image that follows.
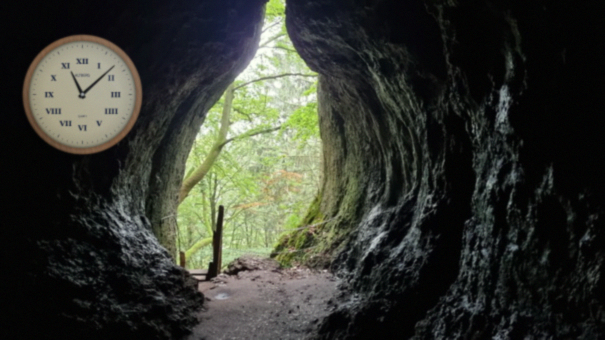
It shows 11:08
